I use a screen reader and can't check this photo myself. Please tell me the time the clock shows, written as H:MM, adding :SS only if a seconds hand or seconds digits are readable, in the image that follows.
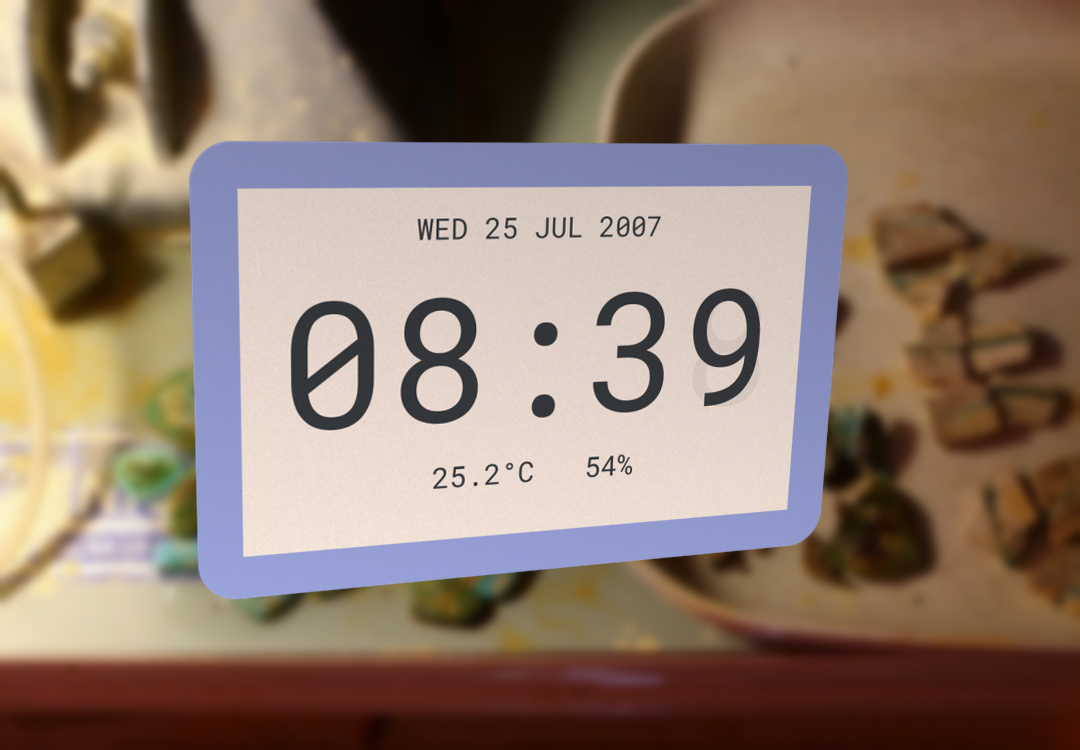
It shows 8:39
